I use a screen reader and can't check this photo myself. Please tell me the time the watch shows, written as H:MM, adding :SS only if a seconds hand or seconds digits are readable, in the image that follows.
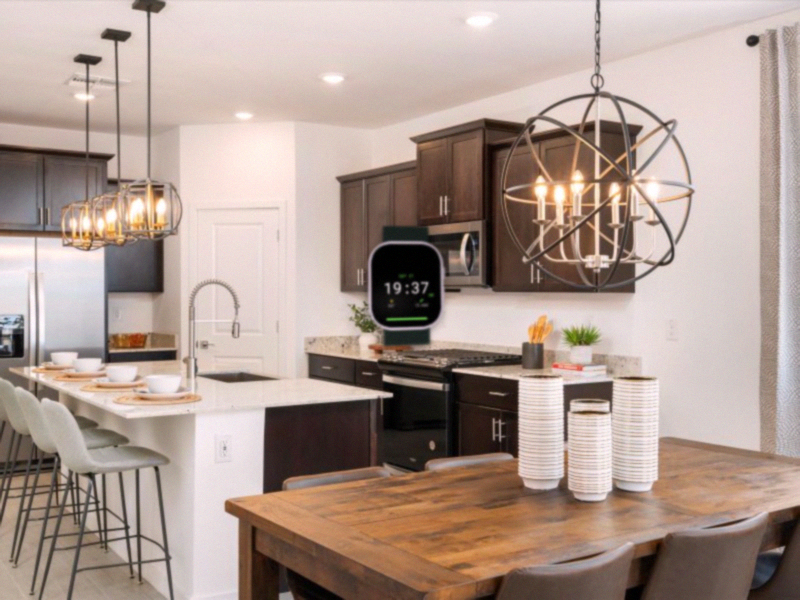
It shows 19:37
